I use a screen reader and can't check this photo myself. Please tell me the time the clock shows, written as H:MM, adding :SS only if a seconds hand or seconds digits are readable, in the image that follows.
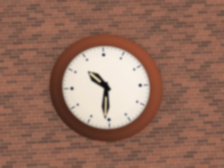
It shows 10:31
